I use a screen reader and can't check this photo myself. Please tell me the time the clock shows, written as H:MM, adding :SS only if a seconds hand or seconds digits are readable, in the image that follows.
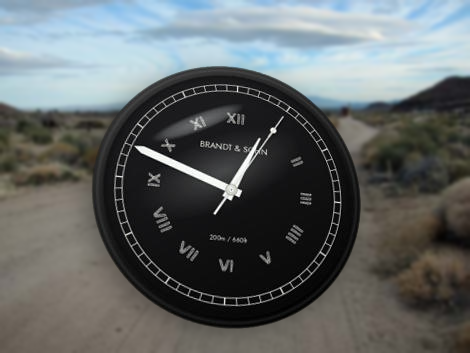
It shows 12:48:05
